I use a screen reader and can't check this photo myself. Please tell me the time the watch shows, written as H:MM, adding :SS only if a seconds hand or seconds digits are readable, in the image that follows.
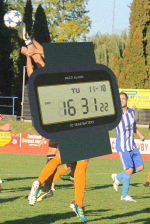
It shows 16:31:22
